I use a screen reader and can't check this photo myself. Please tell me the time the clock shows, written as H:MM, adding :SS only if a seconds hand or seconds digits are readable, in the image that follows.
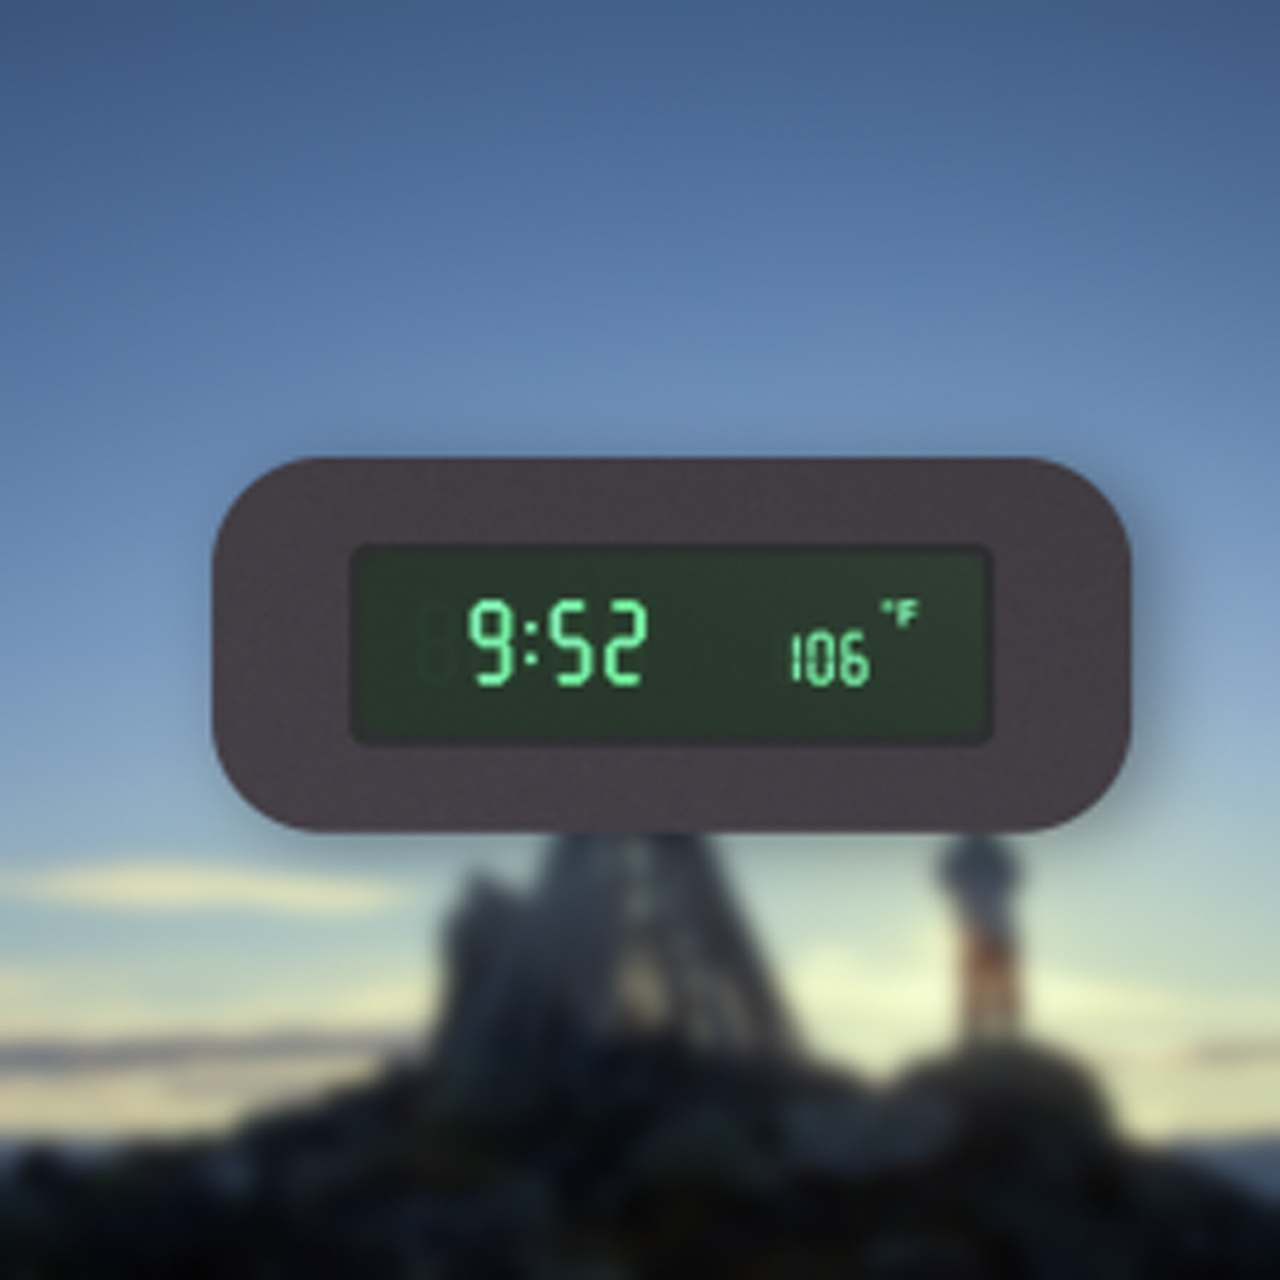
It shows 9:52
